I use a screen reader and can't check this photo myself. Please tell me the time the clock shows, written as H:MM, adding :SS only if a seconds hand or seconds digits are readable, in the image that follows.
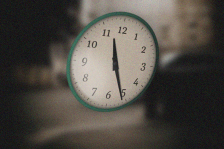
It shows 11:26
